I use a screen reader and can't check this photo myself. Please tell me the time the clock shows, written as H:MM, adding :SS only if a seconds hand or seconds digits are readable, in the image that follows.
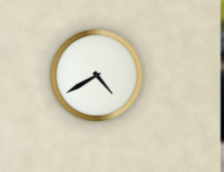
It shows 4:40
